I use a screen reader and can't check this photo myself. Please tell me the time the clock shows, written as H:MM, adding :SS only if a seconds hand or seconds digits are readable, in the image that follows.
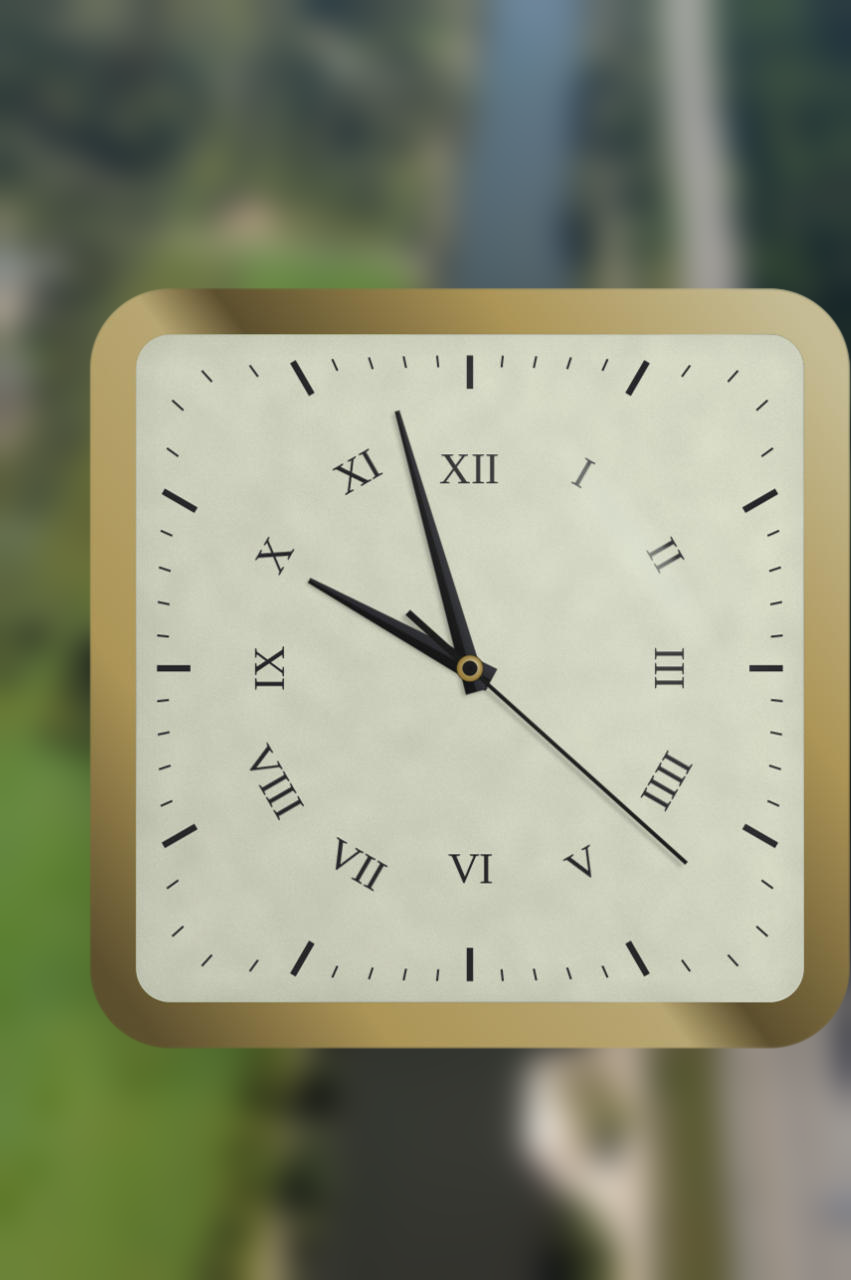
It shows 9:57:22
